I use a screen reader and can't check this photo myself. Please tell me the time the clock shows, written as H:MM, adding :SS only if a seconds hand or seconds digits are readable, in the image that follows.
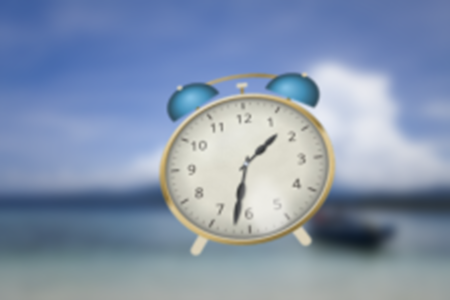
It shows 1:32
